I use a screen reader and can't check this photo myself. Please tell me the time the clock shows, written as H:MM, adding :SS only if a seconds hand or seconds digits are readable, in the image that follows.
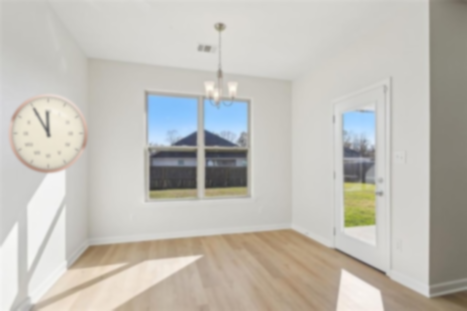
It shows 11:55
